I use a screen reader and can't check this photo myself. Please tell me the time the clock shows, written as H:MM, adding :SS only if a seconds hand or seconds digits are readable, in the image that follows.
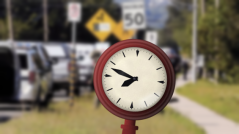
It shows 7:48
